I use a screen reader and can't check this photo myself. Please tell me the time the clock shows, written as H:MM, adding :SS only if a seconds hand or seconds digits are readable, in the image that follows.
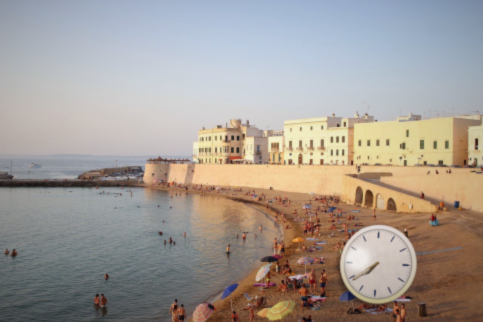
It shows 7:39
